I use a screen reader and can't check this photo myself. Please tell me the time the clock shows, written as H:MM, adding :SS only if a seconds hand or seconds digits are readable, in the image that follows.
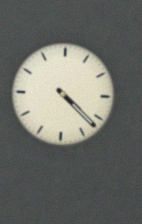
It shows 4:22
